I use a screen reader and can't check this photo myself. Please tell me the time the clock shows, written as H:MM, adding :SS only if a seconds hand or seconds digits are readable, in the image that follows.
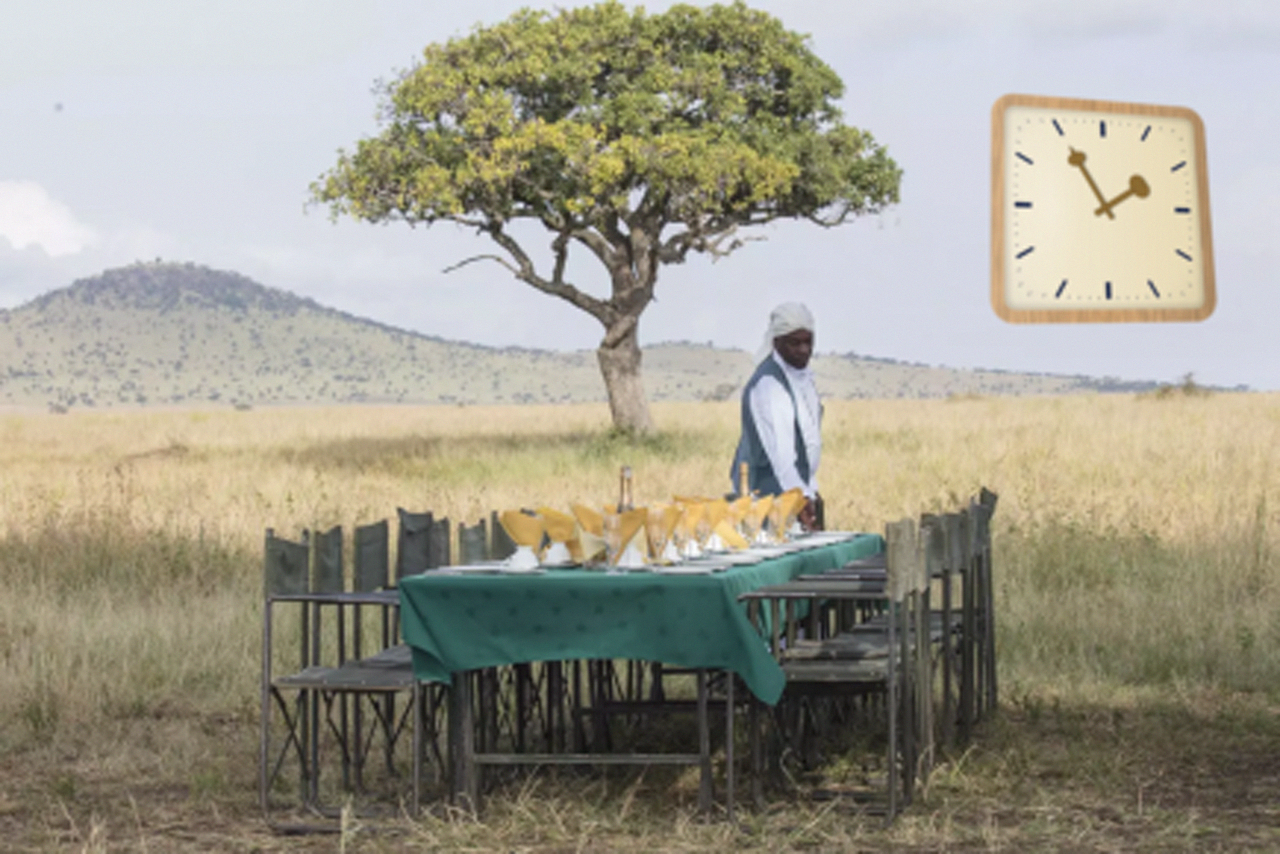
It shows 1:55
